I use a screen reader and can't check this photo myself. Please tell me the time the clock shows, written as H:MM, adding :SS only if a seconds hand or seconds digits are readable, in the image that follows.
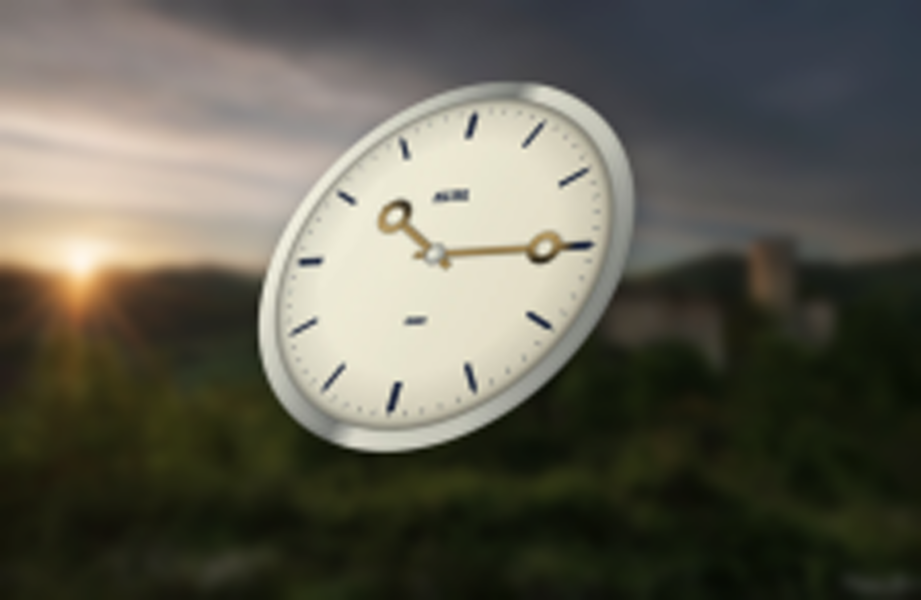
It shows 10:15
